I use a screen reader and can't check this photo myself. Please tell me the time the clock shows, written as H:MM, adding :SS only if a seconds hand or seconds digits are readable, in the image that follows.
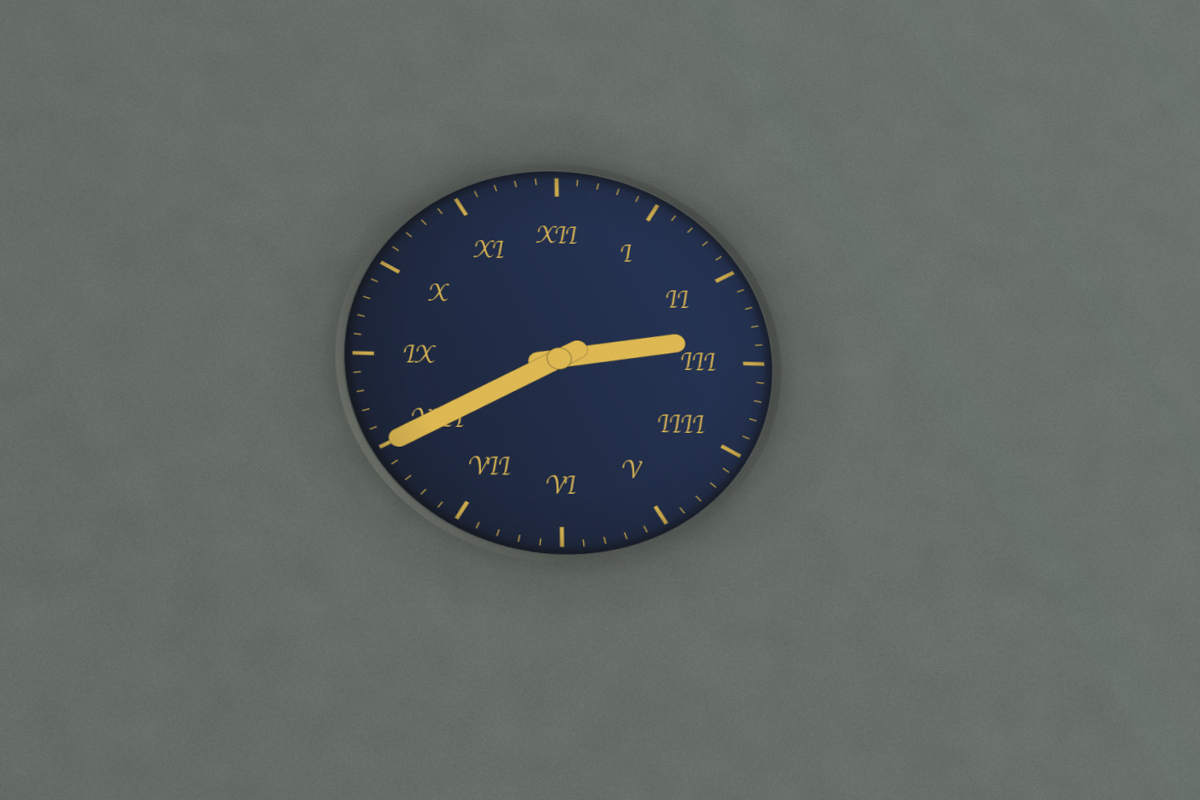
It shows 2:40
